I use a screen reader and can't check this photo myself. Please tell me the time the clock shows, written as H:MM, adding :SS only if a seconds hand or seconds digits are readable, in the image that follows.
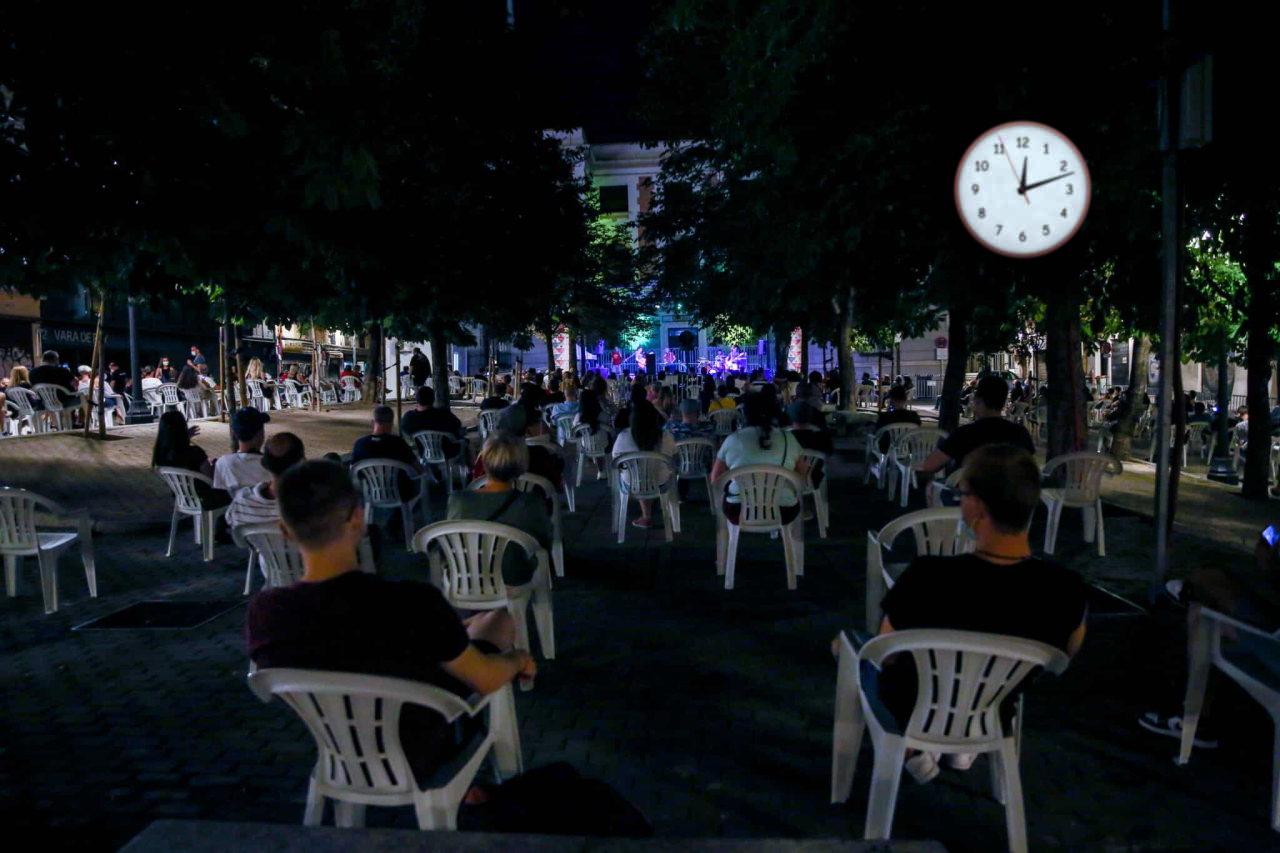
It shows 12:11:56
